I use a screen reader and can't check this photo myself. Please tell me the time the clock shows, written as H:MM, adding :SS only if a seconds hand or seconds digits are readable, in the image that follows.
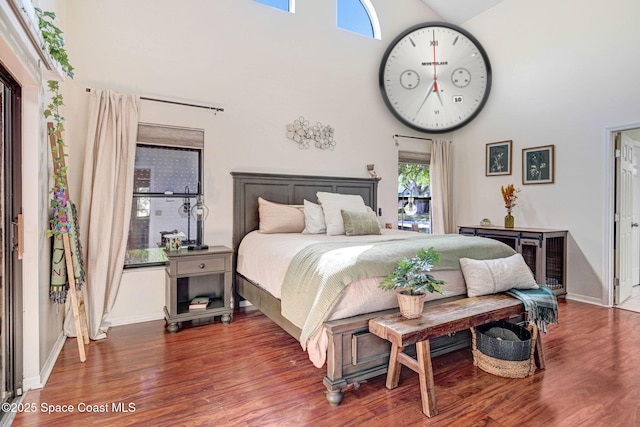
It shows 5:35
